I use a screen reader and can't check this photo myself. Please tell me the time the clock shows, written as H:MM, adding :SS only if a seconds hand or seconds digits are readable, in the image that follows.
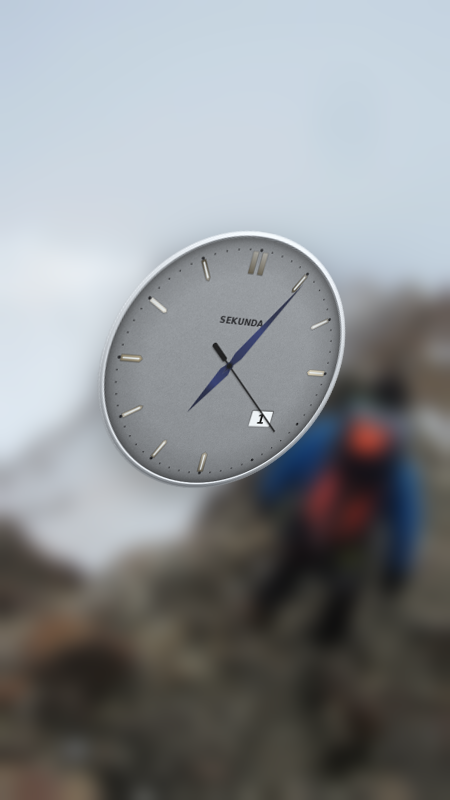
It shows 7:05:22
